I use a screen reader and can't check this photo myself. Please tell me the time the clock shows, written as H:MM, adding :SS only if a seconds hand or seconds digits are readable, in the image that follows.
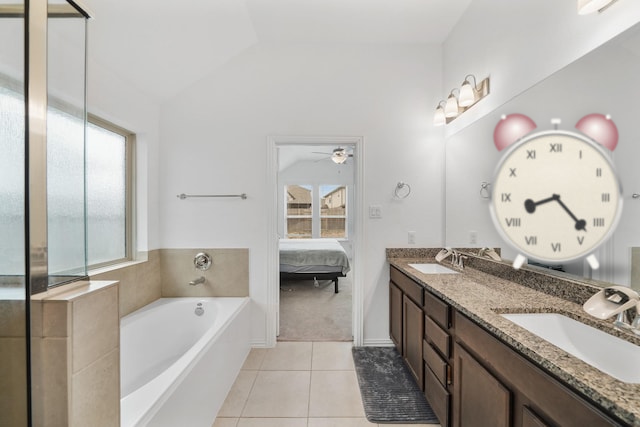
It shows 8:23
